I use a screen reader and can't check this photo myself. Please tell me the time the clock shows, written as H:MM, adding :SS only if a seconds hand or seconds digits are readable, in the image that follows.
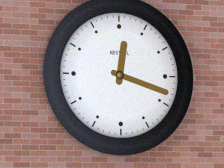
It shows 12:18
